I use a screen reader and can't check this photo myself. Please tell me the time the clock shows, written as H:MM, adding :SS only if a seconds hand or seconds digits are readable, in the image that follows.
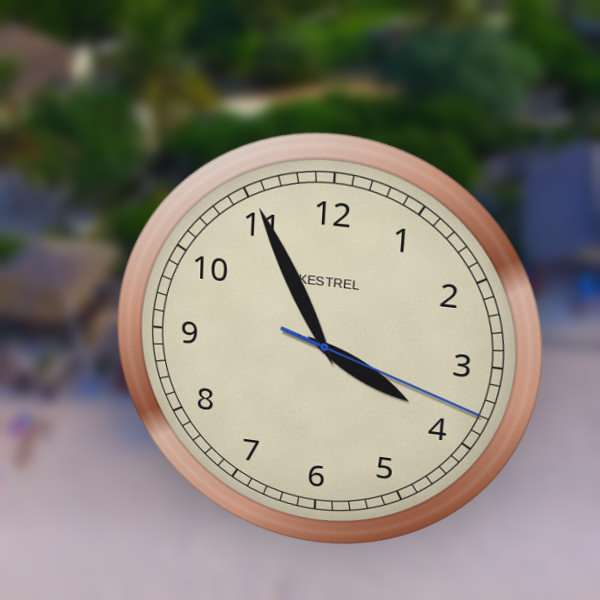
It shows 3:55:18
